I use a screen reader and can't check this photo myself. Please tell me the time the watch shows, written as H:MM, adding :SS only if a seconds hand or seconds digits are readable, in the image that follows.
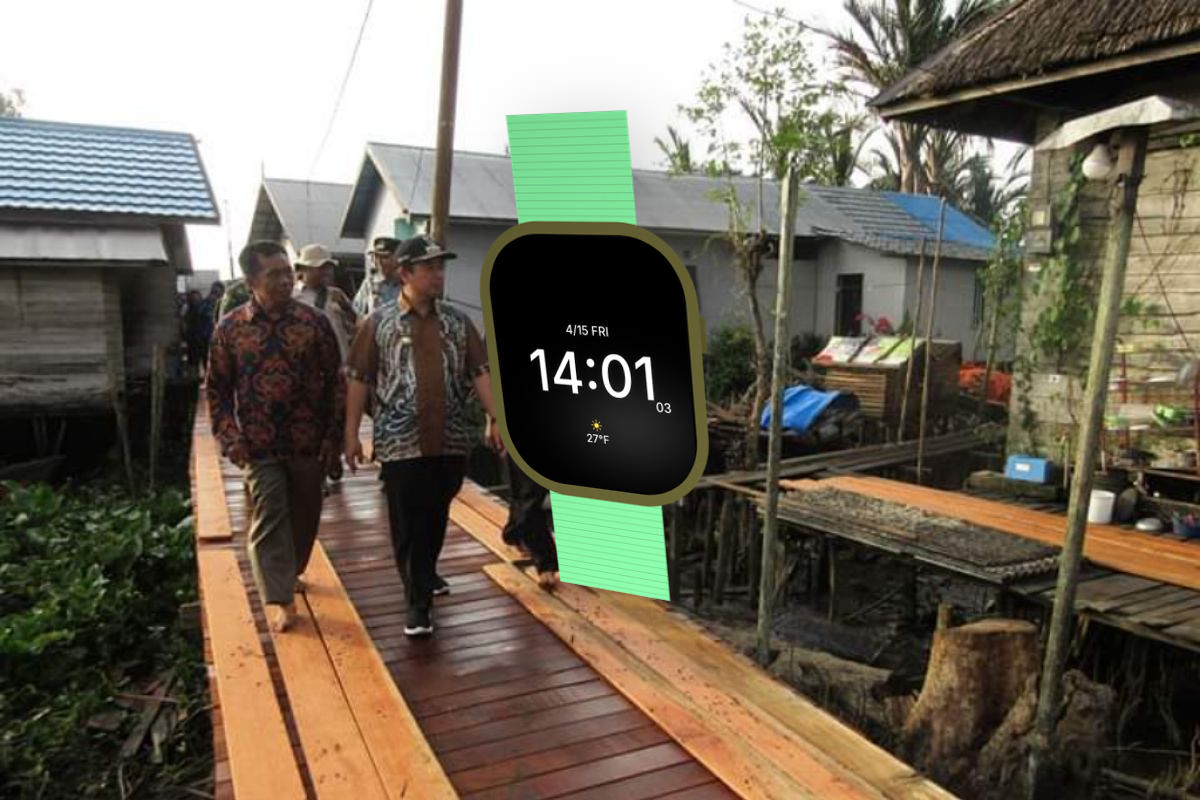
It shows 14:01:03
